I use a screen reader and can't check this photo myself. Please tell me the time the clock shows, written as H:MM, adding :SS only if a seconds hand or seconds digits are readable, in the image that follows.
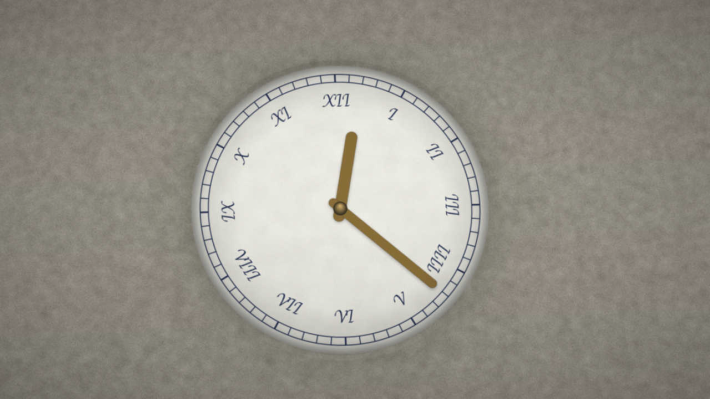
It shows 12:22
